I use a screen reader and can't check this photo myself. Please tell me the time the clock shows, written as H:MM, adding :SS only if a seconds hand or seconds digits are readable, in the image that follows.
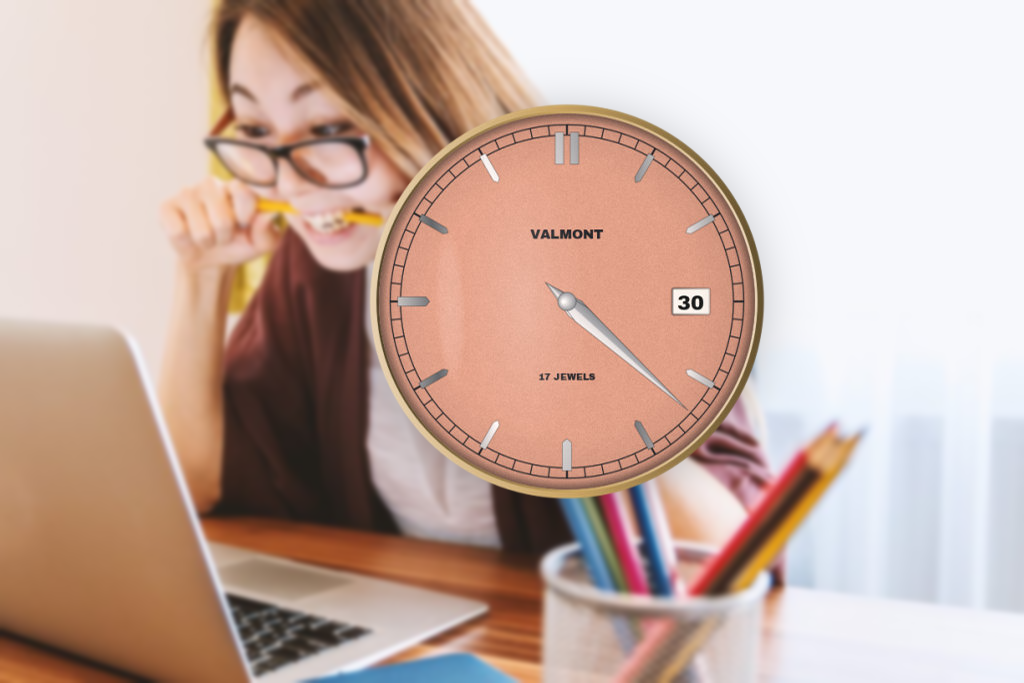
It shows 4:22
